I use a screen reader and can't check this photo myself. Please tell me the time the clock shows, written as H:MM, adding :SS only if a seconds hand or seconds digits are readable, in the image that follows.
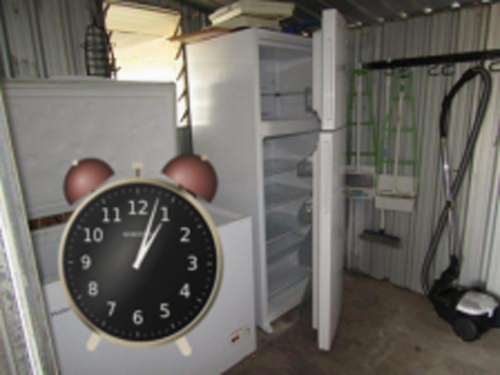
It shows 1:03
